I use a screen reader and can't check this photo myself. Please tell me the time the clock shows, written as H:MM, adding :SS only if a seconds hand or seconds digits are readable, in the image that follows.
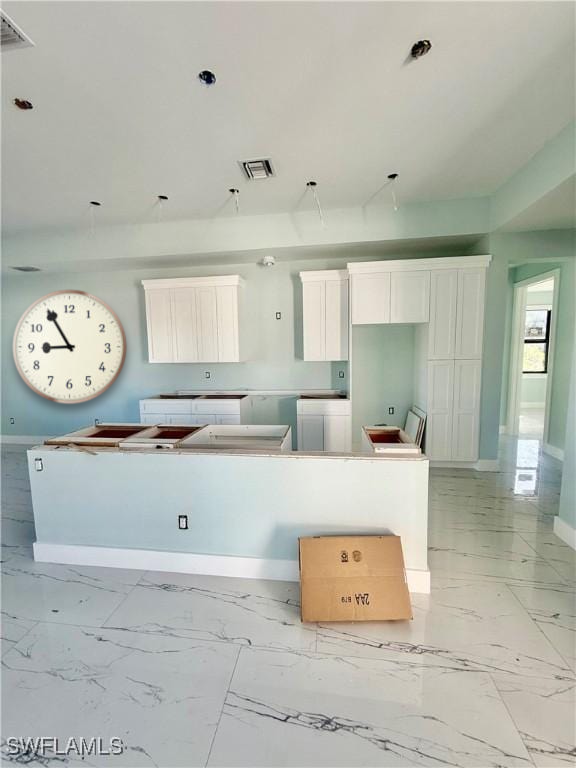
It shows 8:55
